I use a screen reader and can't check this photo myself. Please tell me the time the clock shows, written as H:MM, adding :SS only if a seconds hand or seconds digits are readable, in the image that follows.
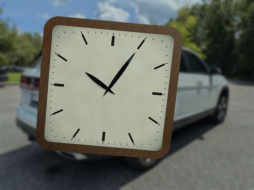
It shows 10:05
